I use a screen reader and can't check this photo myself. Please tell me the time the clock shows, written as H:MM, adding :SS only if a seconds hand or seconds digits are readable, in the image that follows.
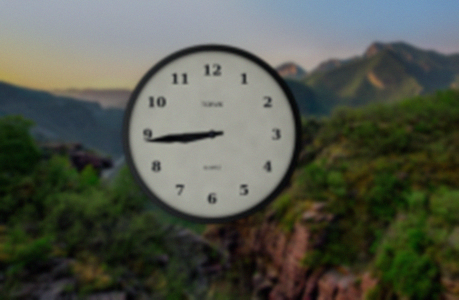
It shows 8:44
